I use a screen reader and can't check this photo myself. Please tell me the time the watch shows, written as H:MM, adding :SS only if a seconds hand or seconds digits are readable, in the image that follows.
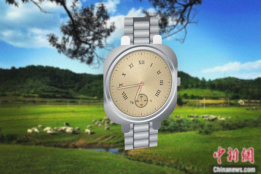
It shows 6:44
